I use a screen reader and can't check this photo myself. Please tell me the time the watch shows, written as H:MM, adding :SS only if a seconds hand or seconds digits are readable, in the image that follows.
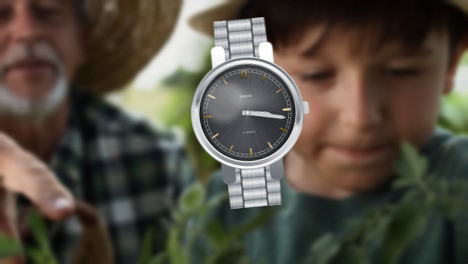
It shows 3:17
